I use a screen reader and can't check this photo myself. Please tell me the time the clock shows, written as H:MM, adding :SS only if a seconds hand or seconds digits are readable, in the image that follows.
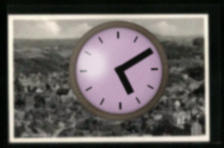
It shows 5:10
